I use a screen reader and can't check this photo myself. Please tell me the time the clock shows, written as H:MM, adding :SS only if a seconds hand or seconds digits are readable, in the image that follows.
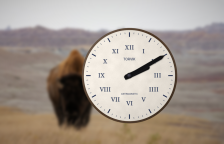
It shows 2:10
